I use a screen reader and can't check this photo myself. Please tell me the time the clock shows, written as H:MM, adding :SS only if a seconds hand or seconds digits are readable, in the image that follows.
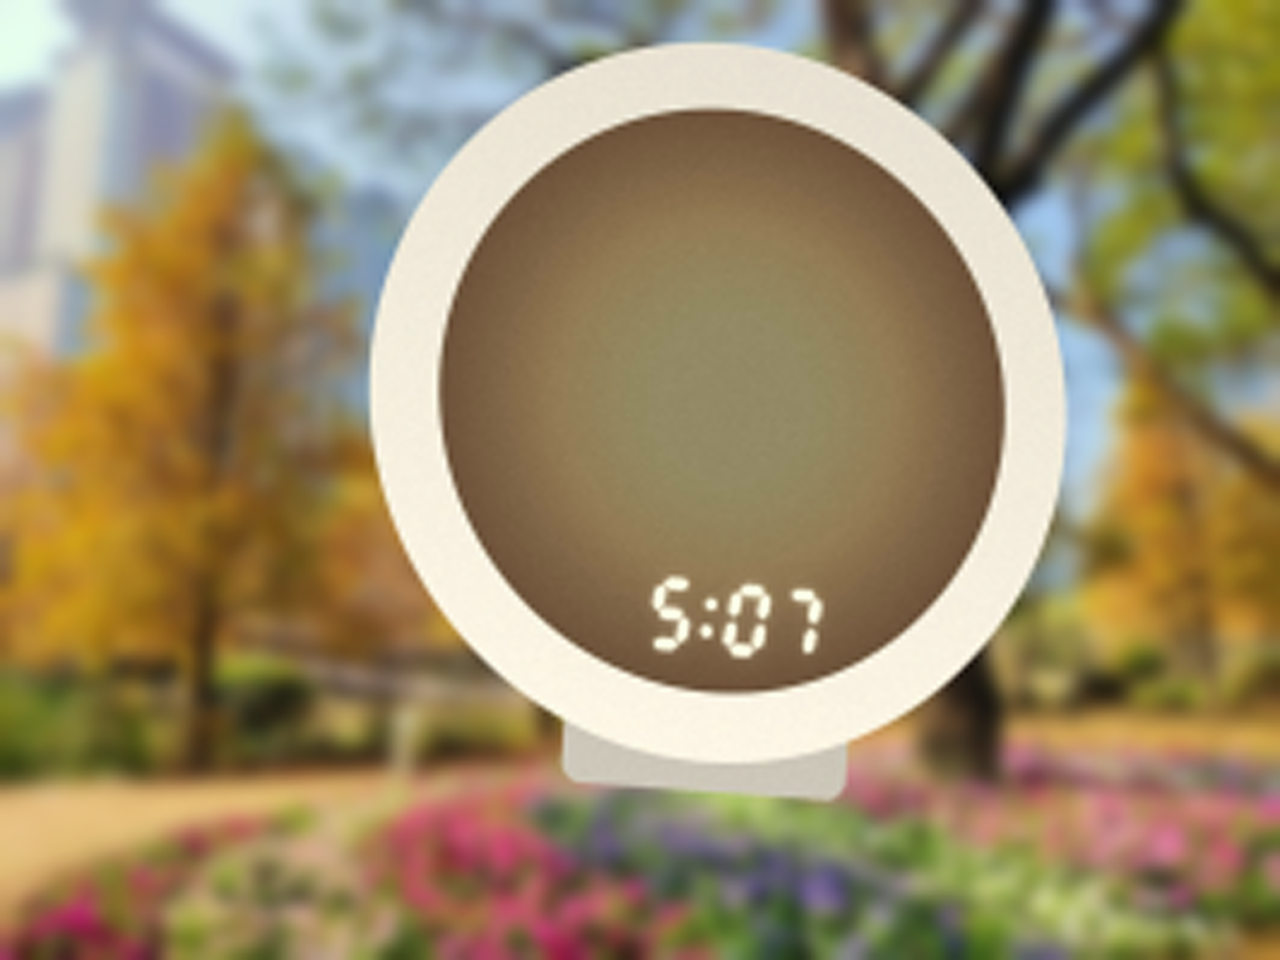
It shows 5:07
